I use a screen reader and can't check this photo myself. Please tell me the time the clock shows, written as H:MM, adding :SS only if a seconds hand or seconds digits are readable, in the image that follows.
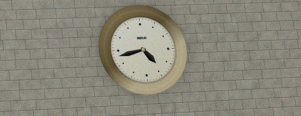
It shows 4:43
